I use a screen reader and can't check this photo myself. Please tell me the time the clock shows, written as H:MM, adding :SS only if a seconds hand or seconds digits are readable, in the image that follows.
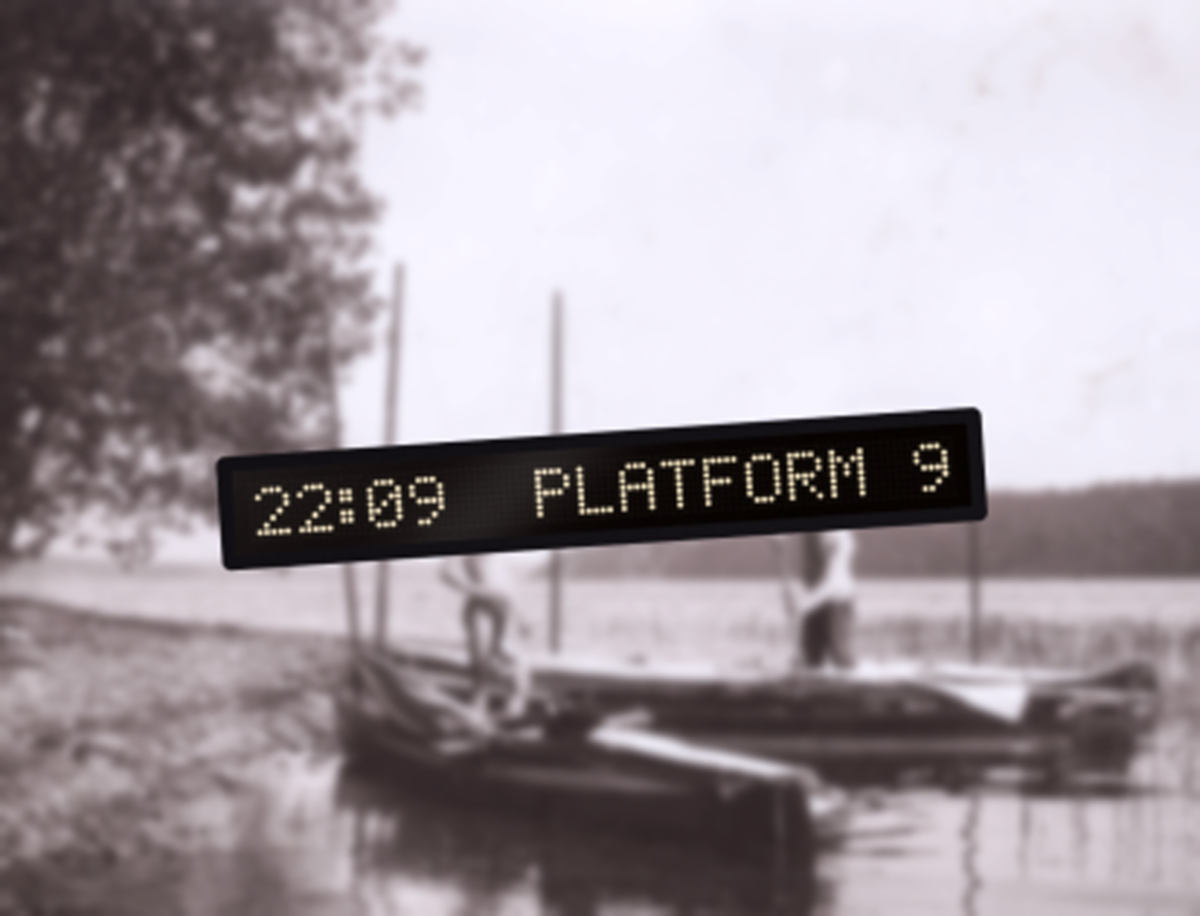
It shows 22:09
